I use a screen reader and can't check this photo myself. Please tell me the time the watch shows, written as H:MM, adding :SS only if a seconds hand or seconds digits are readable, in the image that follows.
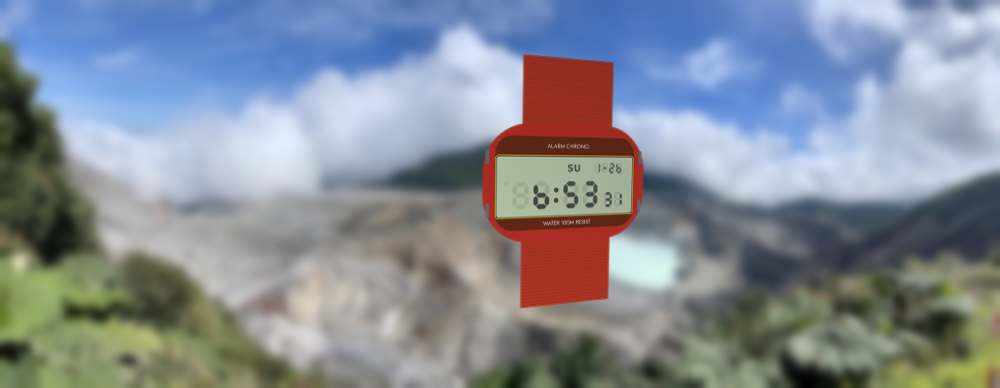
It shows 6:53:31
